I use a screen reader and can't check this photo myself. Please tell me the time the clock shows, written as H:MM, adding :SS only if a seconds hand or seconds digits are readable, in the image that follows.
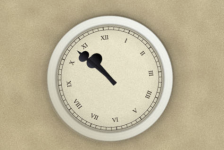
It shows 10:53
